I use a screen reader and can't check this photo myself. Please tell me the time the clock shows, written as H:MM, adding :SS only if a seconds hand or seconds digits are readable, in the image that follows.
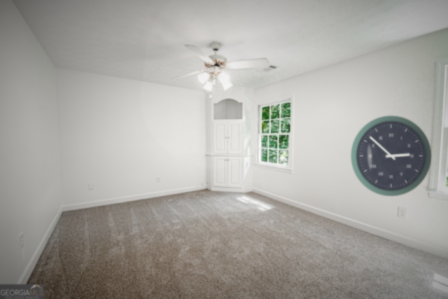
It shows 2:52
